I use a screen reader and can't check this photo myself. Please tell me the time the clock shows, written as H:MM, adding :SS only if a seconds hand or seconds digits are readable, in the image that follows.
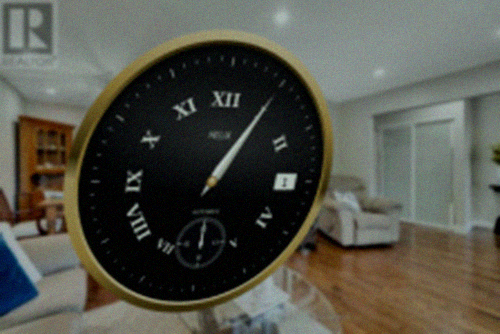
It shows 1:05
